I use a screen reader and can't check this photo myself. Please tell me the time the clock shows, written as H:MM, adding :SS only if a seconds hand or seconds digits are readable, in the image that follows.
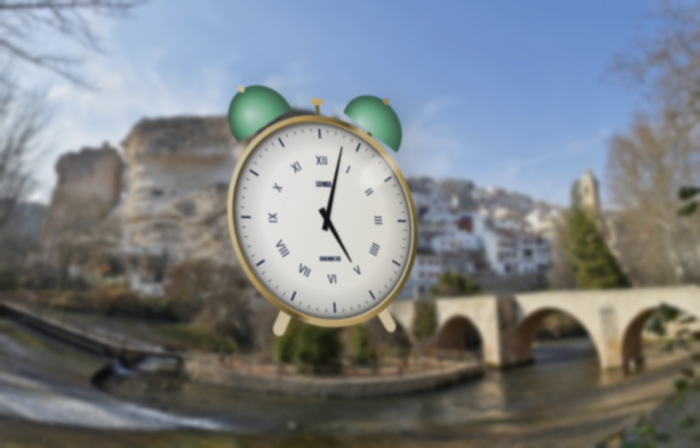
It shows 5:03
